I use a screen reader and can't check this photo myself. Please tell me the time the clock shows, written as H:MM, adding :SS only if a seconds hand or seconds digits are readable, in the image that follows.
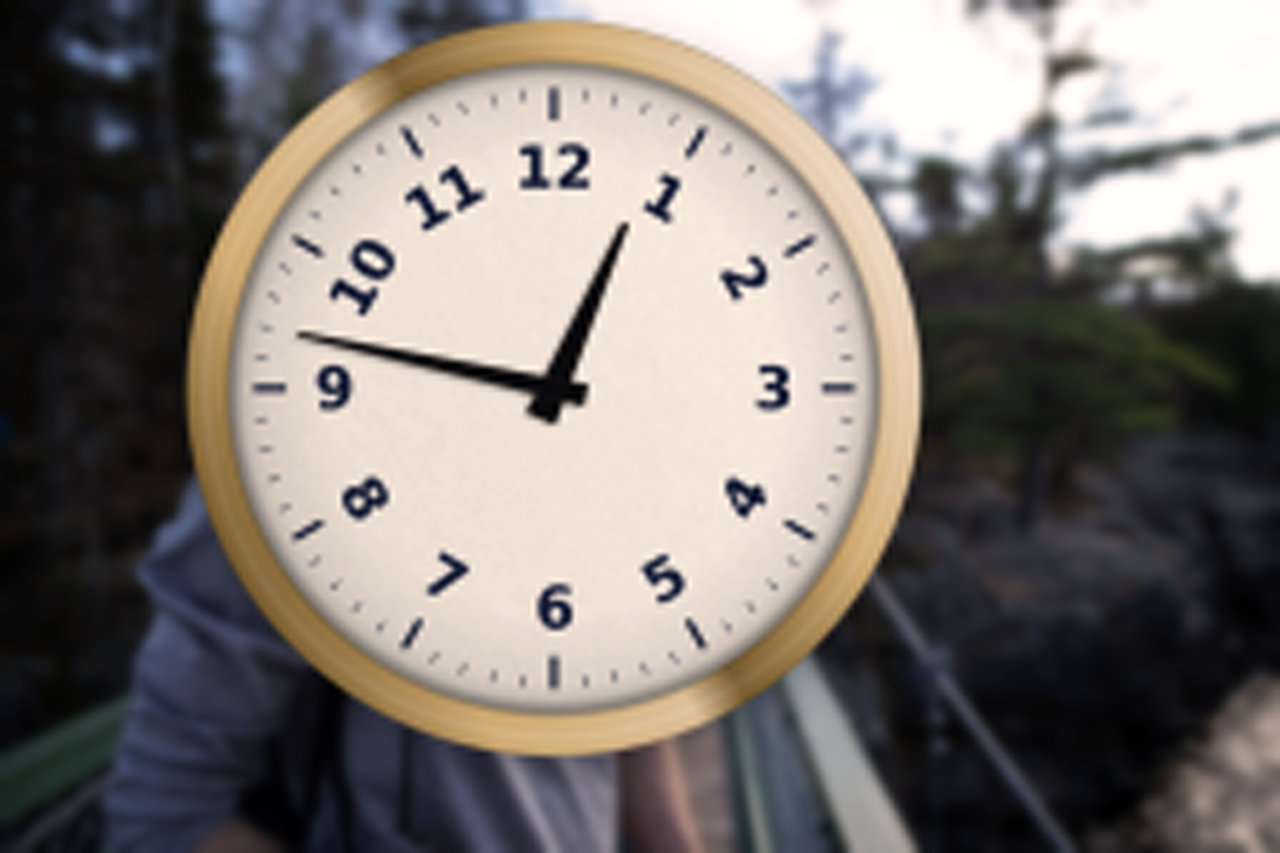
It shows 12:47
